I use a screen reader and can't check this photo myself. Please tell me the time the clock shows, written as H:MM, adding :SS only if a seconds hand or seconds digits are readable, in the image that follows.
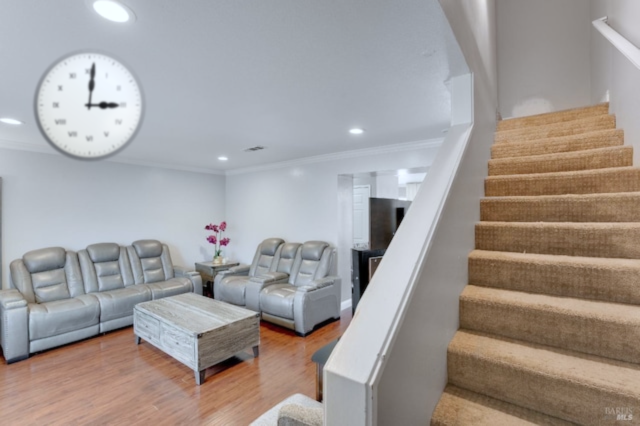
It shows 3:01
